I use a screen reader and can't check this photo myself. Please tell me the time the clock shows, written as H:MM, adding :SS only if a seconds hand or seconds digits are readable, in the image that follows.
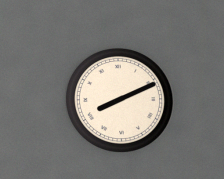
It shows 8:11
